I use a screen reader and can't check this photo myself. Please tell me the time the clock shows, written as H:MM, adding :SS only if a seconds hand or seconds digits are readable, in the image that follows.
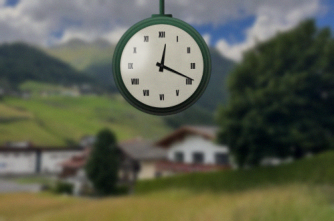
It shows 12:19
